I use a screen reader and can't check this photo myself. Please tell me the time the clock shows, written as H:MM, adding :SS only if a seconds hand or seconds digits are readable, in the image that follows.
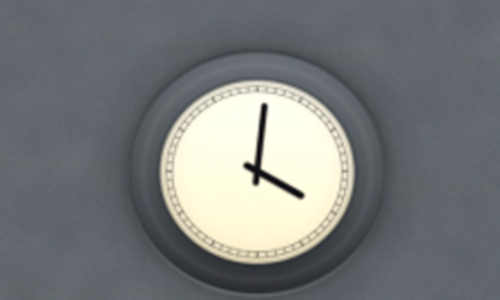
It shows 4:01
